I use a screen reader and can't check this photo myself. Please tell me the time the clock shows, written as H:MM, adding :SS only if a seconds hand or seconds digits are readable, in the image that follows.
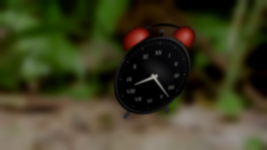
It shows 8:23
